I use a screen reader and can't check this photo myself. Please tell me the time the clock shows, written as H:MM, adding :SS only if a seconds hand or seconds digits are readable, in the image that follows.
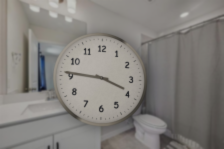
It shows 3:46
